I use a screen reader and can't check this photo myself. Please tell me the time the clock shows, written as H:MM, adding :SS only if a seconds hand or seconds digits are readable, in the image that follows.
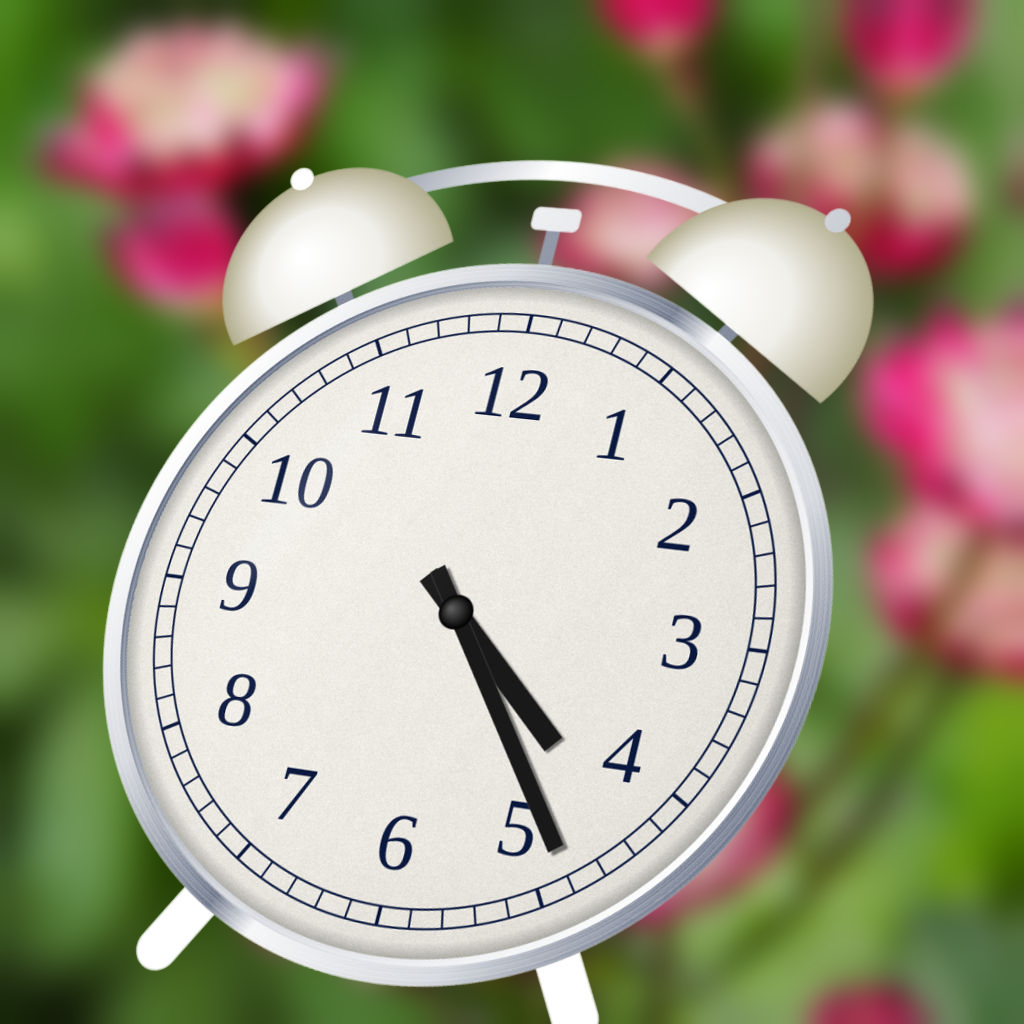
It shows 4:24
